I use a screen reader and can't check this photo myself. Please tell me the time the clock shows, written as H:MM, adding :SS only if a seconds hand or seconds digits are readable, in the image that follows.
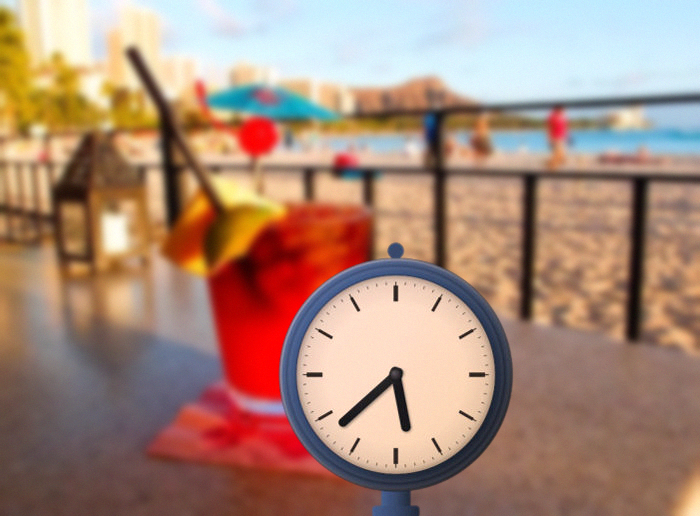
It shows 5:38
